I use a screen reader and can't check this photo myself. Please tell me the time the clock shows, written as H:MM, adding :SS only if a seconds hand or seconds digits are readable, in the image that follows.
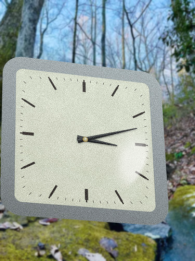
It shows 3:12
